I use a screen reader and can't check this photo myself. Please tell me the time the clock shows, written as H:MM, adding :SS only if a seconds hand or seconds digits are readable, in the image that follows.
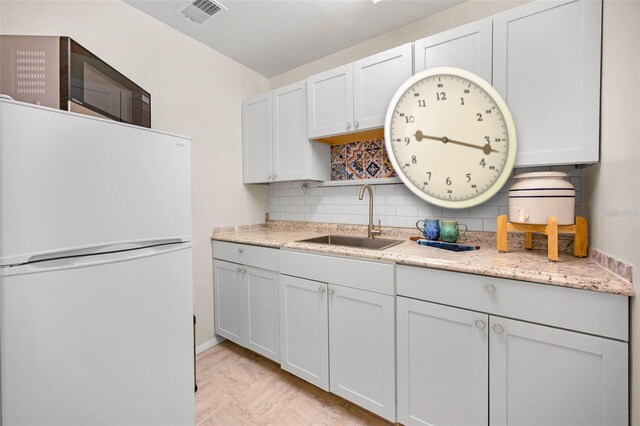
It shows 9:17
